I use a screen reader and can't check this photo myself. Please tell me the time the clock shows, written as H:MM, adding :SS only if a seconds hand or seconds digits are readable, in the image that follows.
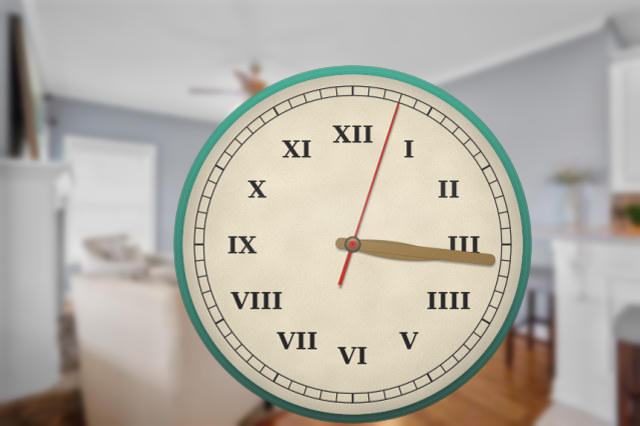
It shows 3:16:03
